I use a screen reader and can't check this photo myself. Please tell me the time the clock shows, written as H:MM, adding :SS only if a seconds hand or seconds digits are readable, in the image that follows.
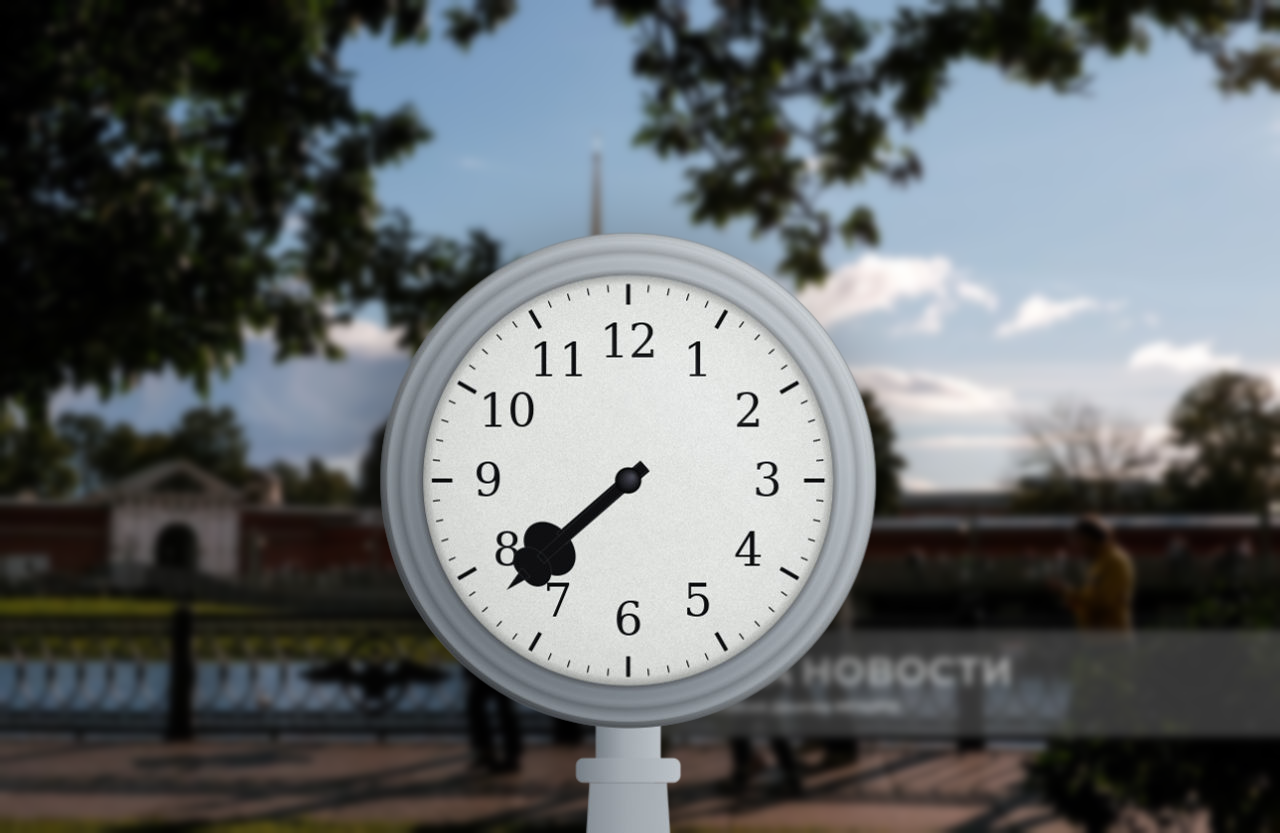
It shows 7:38
